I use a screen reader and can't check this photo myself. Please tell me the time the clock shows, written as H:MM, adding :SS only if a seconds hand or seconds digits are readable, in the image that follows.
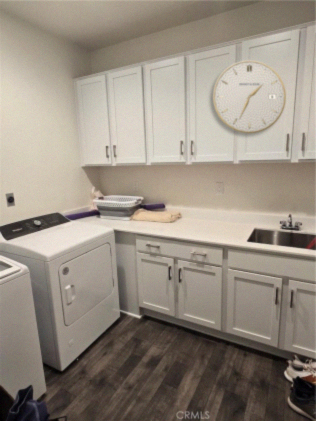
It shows 1:34
